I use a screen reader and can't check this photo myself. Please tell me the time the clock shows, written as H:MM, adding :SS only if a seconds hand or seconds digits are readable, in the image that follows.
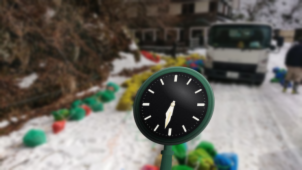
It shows 6:32
